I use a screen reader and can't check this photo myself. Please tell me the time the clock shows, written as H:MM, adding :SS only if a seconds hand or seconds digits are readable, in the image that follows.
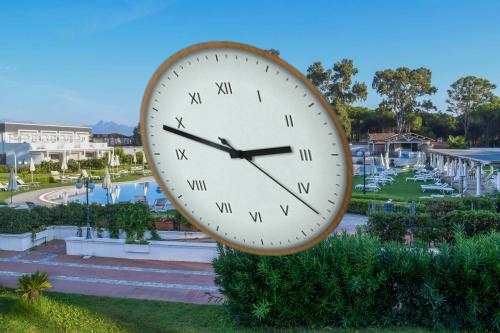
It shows 2:48:22
